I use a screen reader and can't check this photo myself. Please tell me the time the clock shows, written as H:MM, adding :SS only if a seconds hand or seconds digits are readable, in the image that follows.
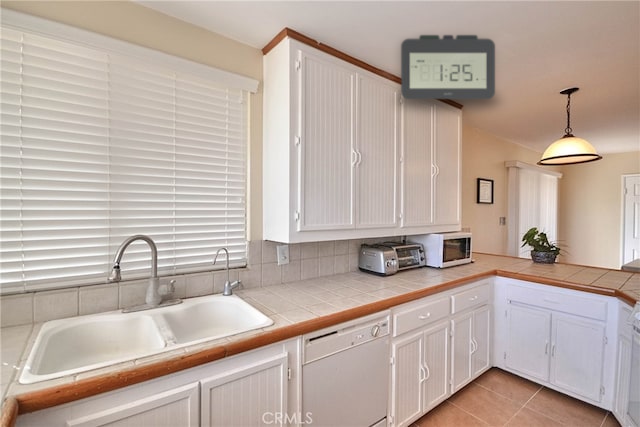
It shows 1:25
